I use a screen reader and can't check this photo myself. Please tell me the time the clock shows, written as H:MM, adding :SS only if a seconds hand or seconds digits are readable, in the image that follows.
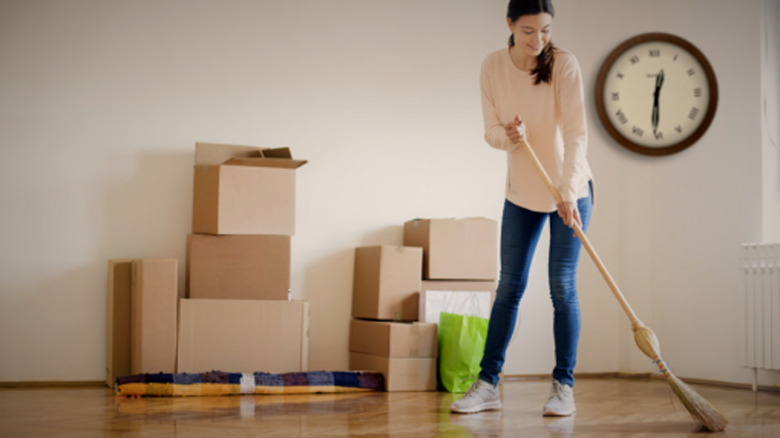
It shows 12:31
